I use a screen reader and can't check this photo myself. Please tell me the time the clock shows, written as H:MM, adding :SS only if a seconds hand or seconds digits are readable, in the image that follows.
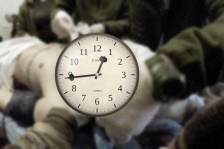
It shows 12:44
